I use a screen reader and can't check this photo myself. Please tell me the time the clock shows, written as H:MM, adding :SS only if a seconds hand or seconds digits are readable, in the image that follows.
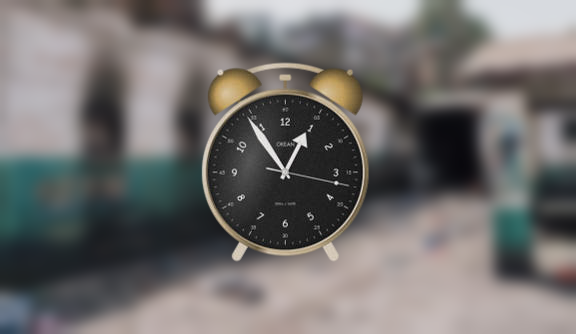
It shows 12:54:17
